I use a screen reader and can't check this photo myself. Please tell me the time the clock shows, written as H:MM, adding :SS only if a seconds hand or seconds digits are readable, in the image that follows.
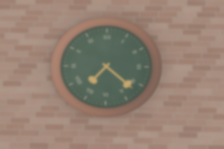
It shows 7:22
